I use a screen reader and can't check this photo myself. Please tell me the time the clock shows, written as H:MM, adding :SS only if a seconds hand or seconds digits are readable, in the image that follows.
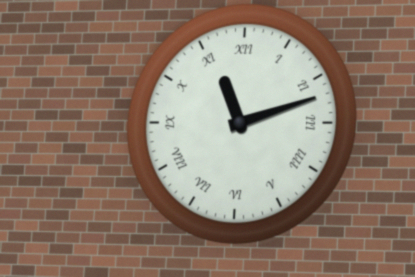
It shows 11:12
